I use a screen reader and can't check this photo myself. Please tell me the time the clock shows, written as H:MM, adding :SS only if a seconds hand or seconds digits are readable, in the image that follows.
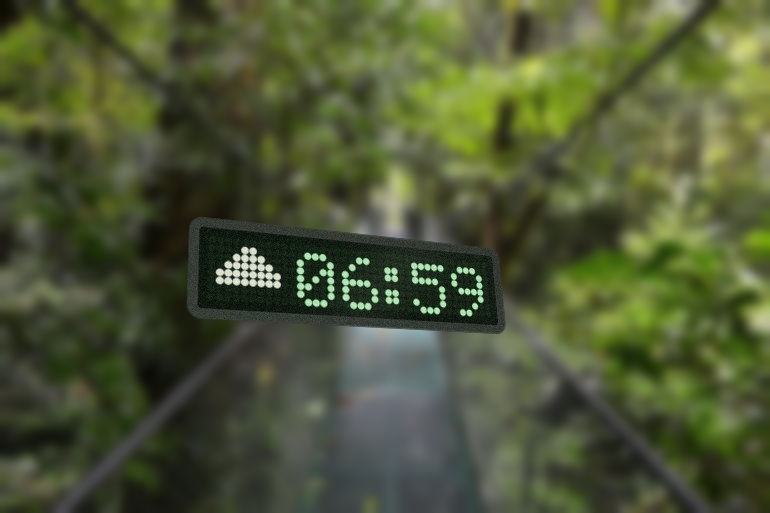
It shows 6:59
